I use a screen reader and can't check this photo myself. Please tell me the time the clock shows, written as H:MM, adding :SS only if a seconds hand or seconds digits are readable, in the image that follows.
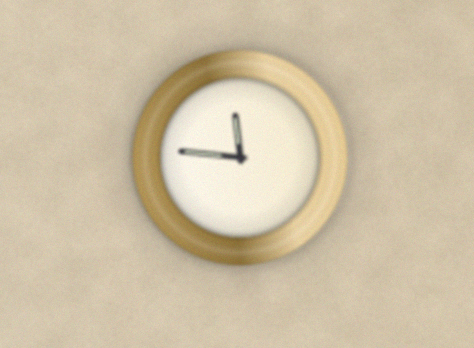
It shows 11:46
